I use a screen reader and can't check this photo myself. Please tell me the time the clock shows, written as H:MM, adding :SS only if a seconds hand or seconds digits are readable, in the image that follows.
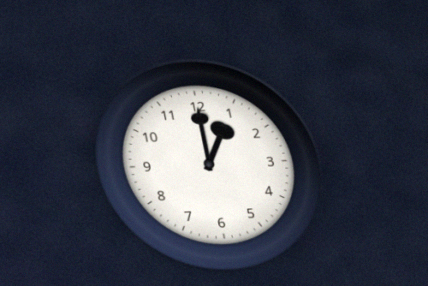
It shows 1:00
